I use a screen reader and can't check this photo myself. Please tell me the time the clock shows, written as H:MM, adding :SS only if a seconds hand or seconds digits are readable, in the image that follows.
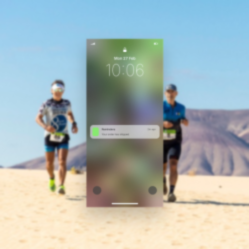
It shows 10:06
